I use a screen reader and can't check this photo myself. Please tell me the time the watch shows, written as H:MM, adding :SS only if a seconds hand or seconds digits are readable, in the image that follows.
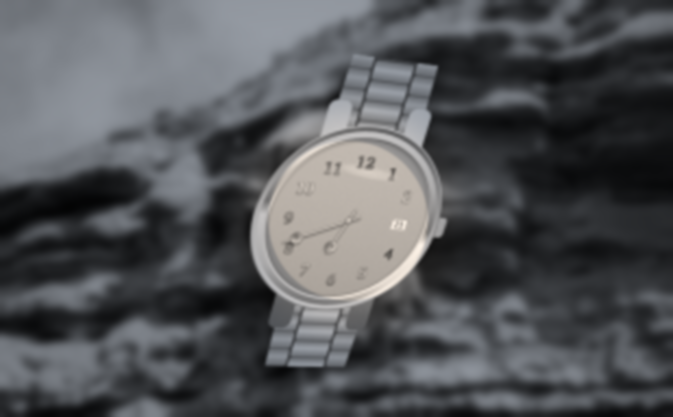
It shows 6:41
